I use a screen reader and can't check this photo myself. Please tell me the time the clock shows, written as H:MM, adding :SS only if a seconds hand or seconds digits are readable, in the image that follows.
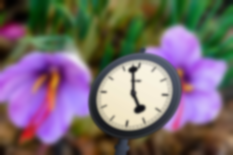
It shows 4:58
